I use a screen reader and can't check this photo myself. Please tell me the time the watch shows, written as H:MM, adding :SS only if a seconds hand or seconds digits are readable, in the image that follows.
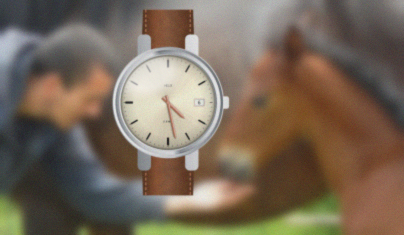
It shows 4:28
